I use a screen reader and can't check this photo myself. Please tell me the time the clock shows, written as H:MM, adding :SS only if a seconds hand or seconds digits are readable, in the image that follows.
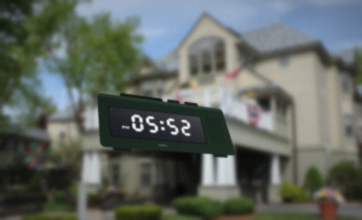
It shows 5:52
